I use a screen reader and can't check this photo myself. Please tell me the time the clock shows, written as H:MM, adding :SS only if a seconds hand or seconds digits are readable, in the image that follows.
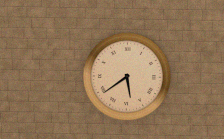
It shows 5:39
